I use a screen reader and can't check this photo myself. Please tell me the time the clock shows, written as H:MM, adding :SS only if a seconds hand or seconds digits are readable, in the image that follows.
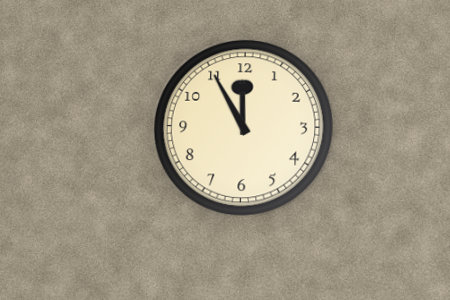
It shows 11:55
